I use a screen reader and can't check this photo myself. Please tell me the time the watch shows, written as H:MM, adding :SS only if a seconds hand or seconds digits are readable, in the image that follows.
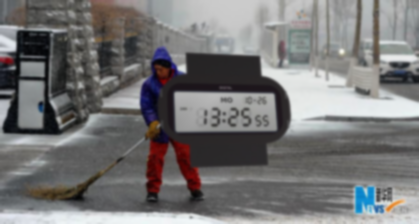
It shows 13:25:55
